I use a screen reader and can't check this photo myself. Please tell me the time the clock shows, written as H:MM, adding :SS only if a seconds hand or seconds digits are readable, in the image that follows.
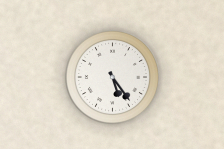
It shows 5:24
